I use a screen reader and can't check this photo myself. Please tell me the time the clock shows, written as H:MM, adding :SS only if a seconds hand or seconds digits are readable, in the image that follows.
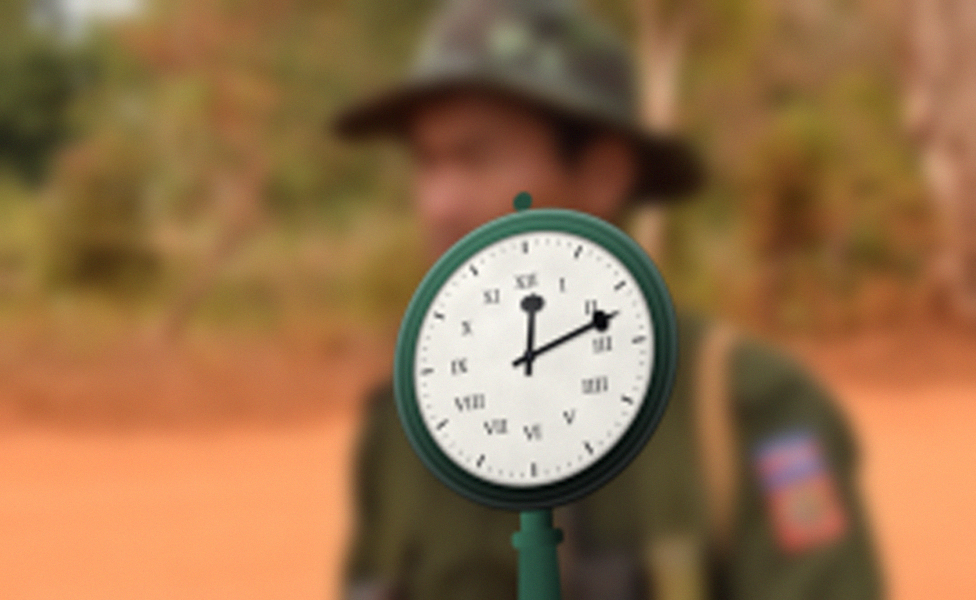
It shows 12:12
